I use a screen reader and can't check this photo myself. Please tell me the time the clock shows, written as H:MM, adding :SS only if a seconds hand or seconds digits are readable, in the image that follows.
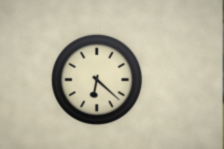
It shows 6:22
